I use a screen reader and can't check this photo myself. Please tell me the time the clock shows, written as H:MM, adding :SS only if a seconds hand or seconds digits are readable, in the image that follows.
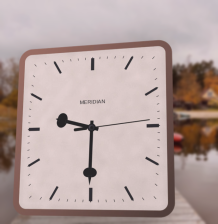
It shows 9:30:14
